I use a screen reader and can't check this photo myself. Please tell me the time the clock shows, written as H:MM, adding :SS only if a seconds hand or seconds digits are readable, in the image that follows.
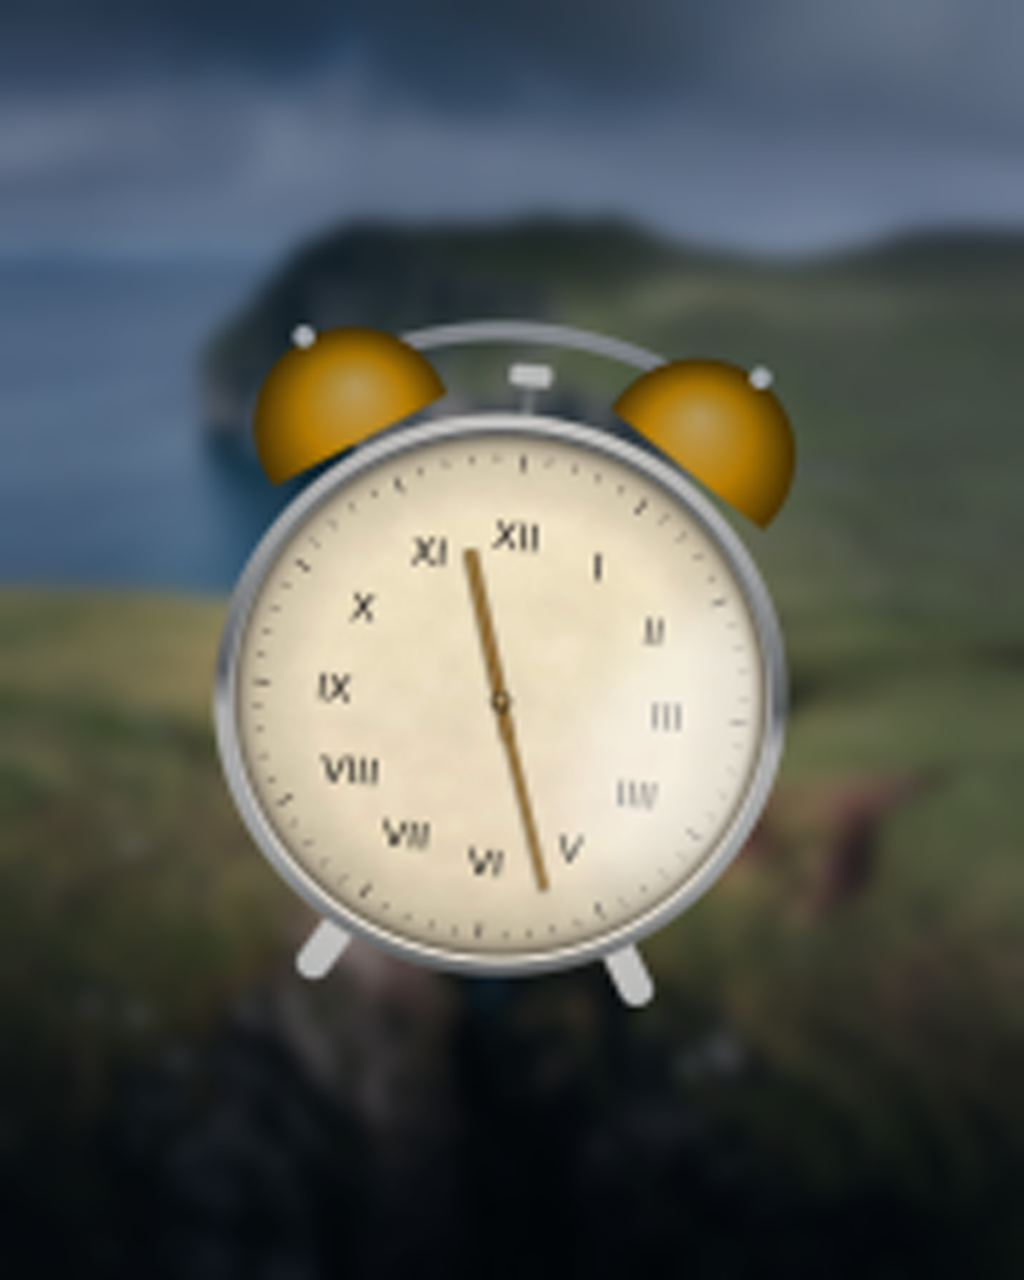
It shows 11:27
